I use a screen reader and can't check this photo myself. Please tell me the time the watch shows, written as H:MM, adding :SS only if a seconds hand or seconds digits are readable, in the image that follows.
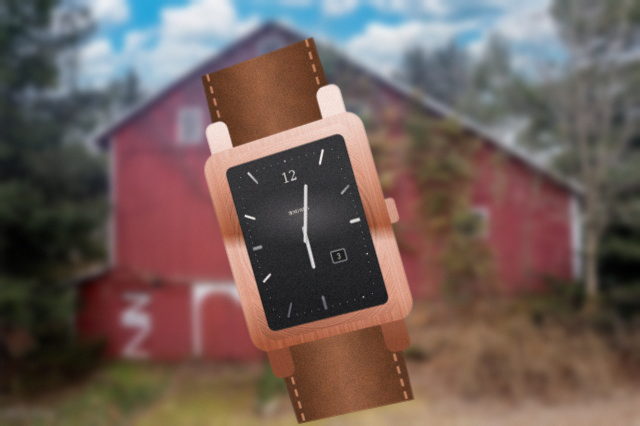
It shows 6:03
